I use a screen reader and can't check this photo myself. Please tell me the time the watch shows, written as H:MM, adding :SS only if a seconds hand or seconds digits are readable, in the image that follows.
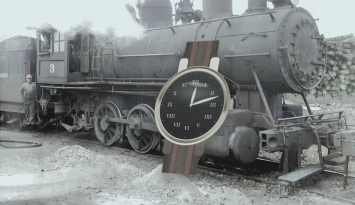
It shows 12:12
